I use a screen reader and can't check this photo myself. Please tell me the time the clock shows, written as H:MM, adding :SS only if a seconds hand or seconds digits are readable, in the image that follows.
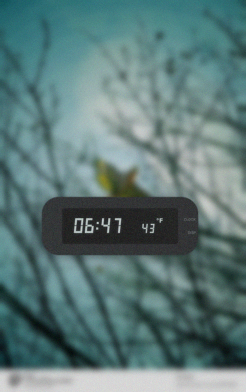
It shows 6:47
